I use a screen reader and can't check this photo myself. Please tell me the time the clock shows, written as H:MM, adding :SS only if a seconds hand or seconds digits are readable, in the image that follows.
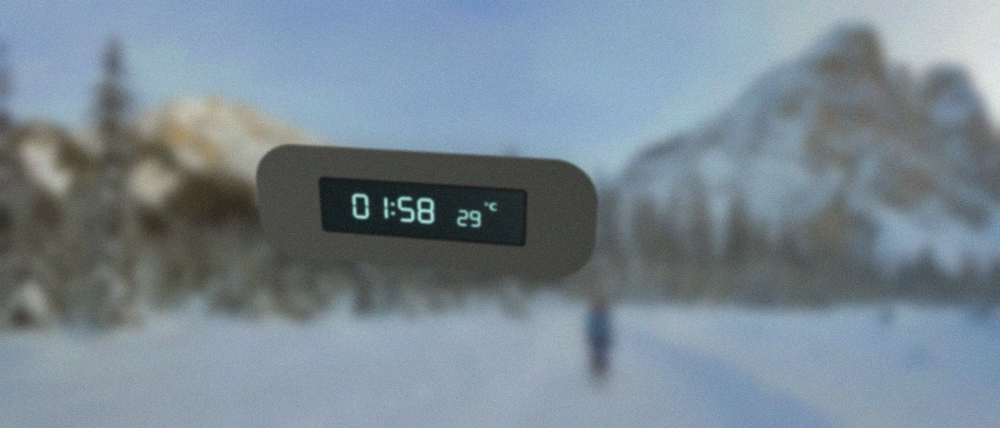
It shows 1:58
